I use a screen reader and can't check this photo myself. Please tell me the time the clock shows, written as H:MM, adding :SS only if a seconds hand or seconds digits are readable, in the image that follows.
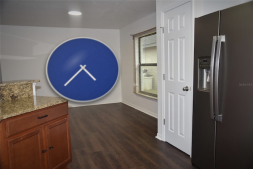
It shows 4:37
